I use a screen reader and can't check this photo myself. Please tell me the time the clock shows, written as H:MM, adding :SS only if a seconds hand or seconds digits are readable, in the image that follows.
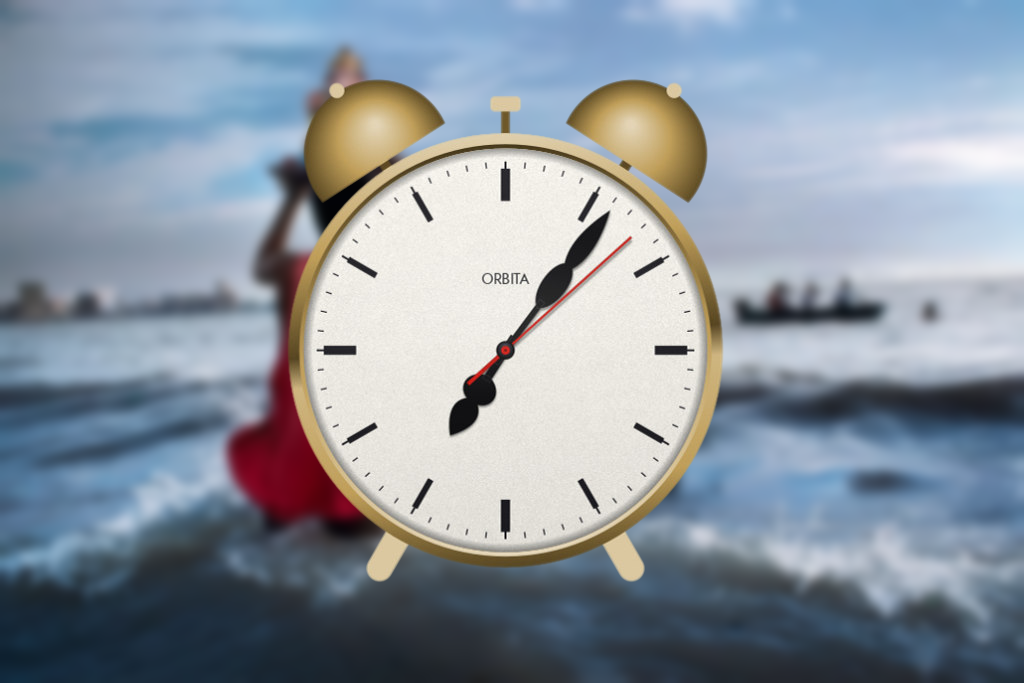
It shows 7:06:08
